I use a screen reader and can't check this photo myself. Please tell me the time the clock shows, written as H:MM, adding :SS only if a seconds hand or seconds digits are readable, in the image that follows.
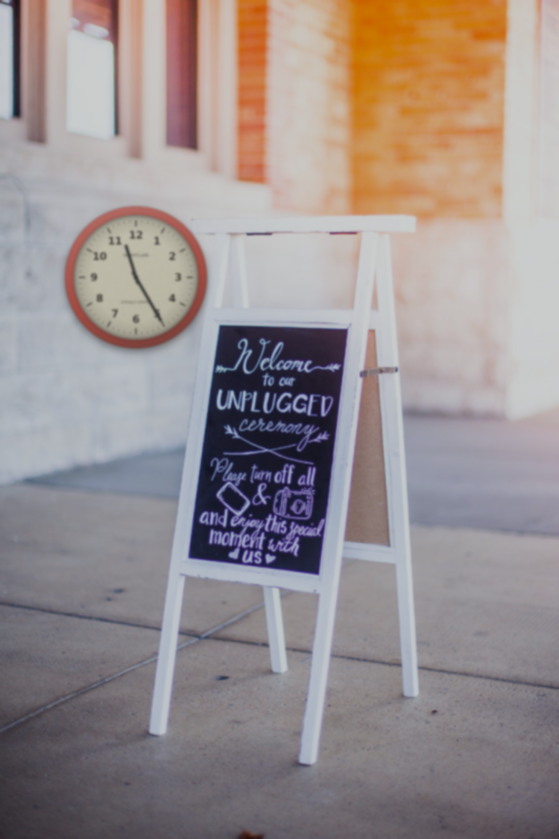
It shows 11:25
